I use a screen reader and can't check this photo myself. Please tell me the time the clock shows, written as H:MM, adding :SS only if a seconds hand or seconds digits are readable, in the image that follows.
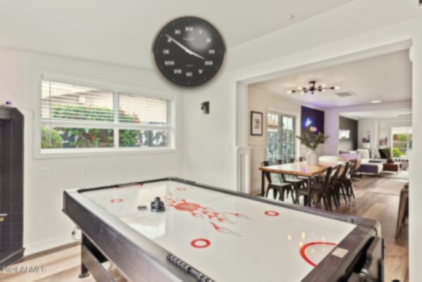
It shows 3:51
